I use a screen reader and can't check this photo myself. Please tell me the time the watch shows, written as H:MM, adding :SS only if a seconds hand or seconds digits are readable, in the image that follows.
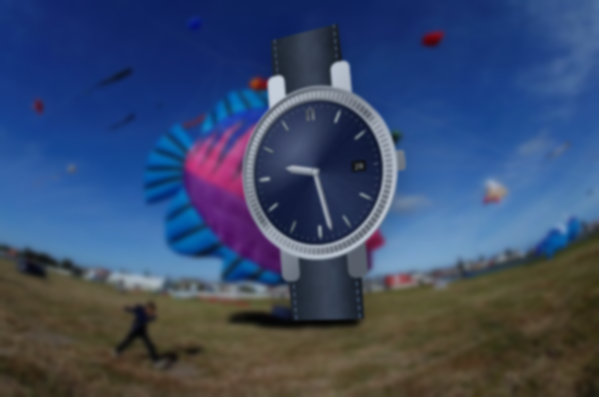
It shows 9:28
